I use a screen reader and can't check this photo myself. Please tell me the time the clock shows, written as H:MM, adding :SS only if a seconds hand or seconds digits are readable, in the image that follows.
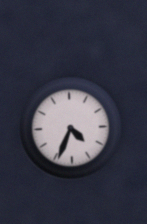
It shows 4:34
